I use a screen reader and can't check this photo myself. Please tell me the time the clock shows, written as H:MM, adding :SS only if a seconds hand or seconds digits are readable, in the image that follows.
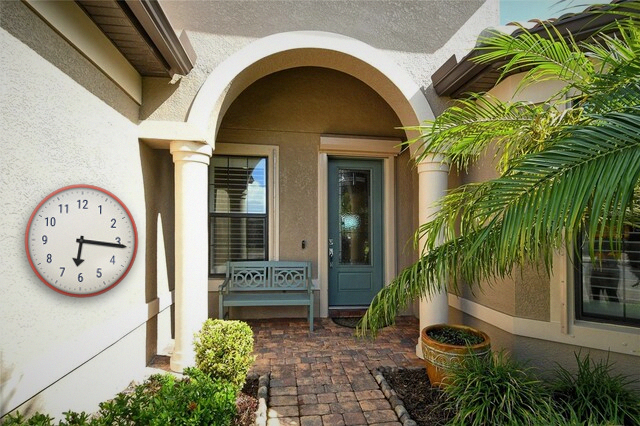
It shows 6:16
